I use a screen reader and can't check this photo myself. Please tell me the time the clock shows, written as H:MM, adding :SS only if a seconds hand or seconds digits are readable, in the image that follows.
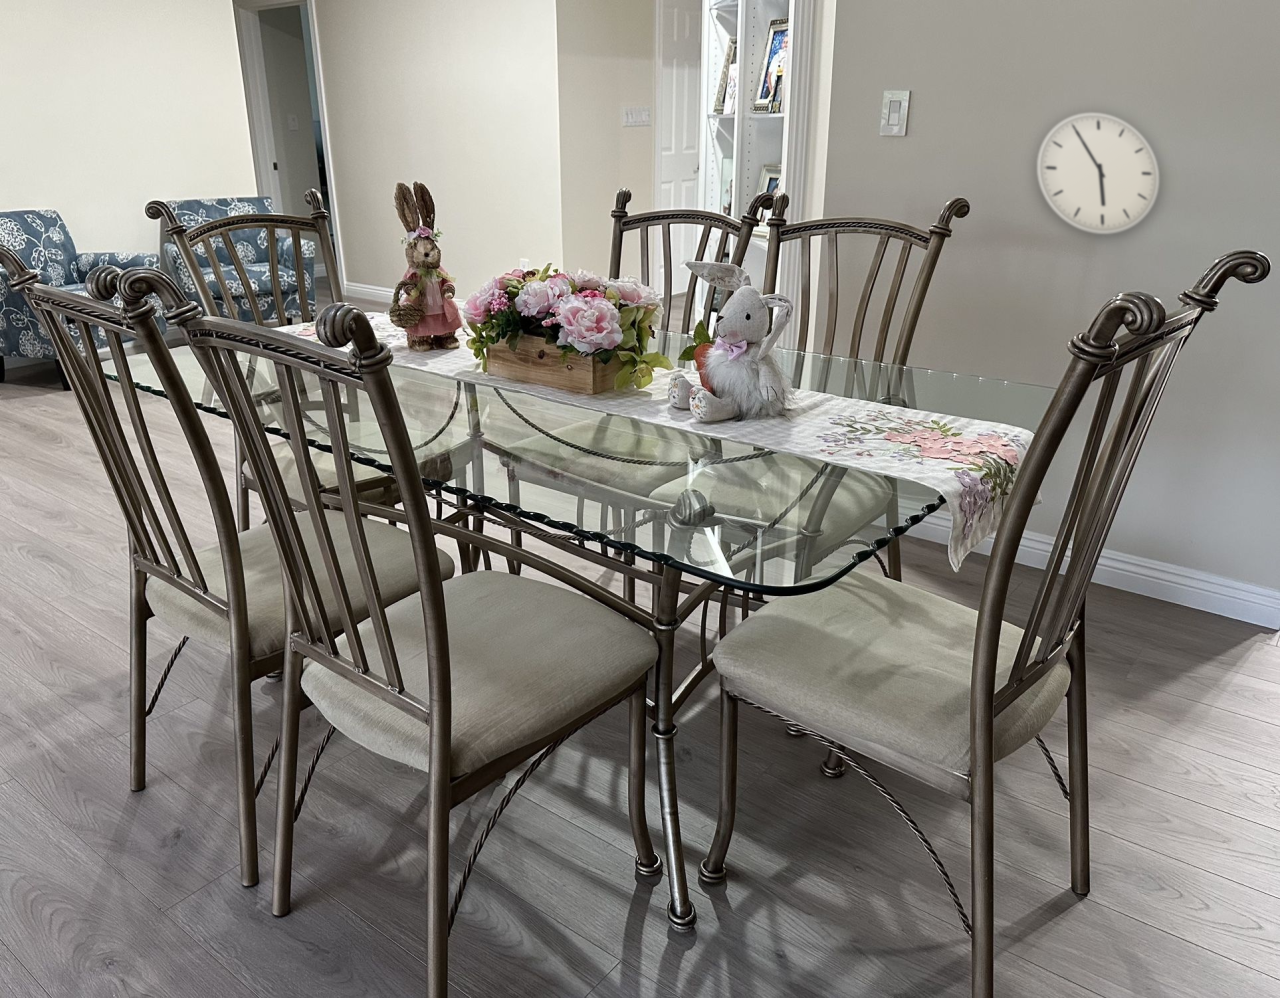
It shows 5:55
